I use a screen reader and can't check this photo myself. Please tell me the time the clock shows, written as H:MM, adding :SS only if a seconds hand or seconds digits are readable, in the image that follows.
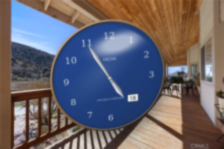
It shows 4:55
